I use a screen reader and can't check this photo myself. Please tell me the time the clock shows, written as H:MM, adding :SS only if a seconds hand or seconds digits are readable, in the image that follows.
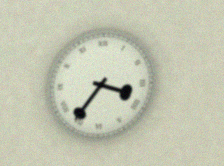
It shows 3:36
